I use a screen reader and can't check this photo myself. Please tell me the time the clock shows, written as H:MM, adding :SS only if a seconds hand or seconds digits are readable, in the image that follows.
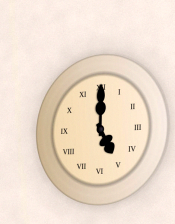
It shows 5:00
